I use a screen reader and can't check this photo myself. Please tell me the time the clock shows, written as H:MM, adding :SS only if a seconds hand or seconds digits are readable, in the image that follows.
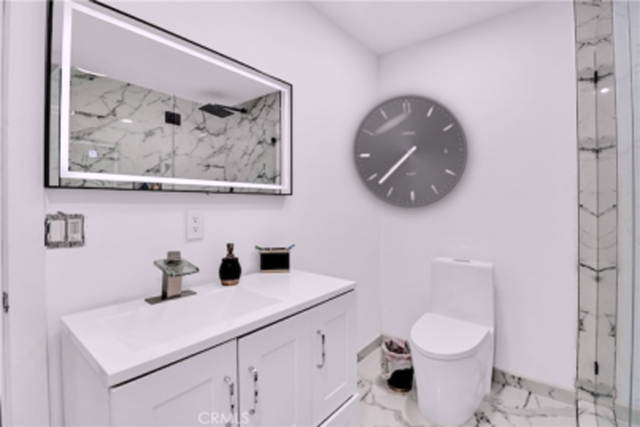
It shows 7:38
